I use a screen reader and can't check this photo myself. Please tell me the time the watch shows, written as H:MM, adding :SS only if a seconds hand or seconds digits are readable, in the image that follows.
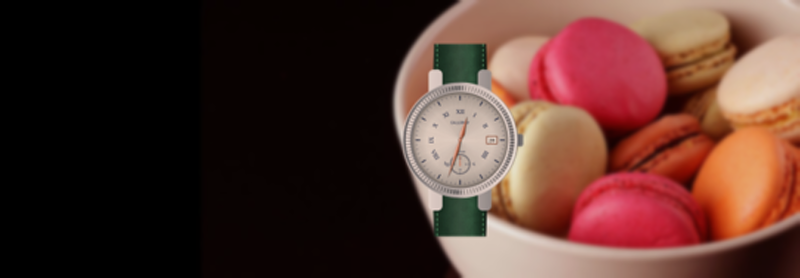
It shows 12:33
